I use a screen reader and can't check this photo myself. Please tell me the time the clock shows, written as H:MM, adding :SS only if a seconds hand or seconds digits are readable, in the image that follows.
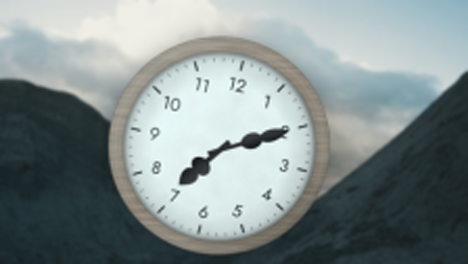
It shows 7:10
